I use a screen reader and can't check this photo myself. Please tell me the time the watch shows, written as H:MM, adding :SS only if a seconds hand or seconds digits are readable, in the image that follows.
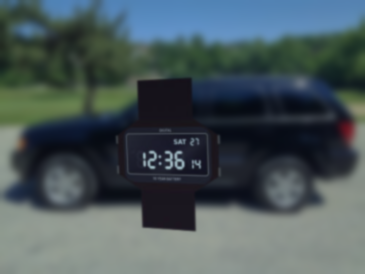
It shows 12:36:14
